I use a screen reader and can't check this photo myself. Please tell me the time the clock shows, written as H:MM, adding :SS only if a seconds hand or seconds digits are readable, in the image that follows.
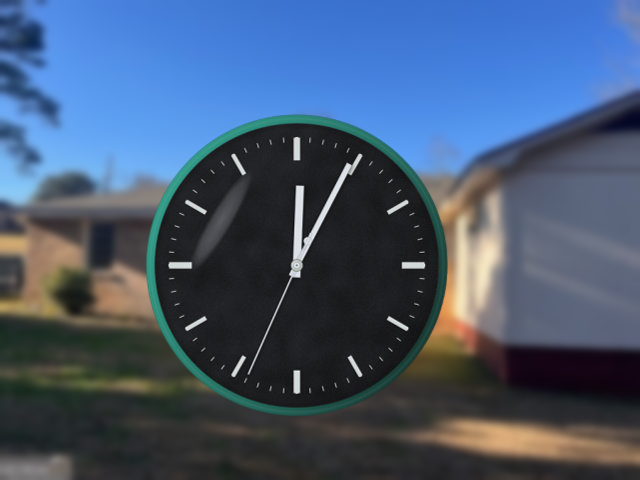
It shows 12:04:34
